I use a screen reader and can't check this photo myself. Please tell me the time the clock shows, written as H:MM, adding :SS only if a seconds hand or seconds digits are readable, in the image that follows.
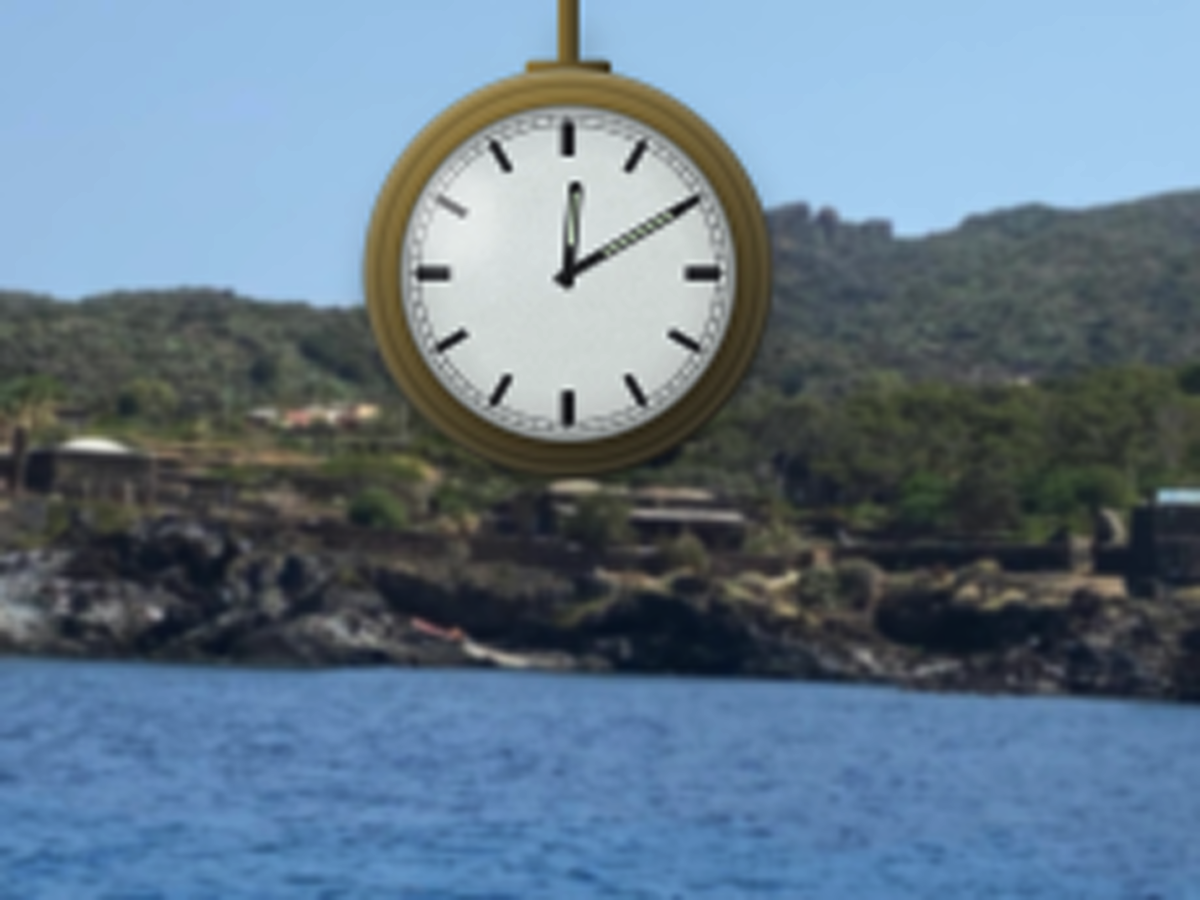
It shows 12:10
